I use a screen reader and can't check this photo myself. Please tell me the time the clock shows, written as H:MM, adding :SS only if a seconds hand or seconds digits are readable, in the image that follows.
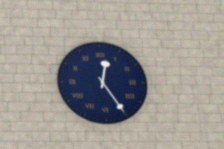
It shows 12:25
